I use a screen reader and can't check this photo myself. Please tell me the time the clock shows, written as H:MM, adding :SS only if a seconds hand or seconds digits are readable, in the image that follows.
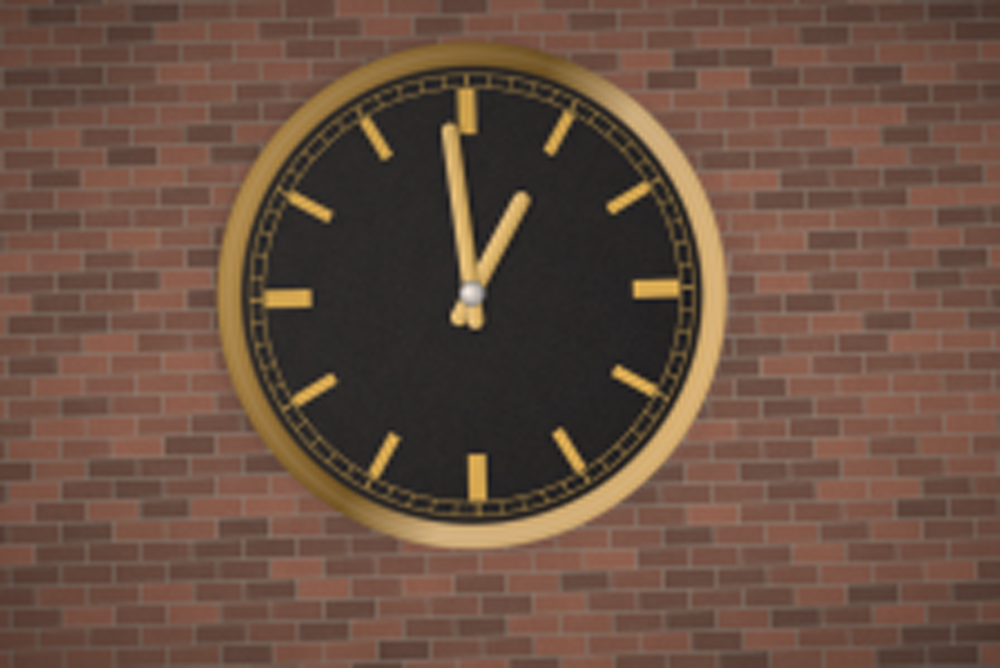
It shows 12:59
